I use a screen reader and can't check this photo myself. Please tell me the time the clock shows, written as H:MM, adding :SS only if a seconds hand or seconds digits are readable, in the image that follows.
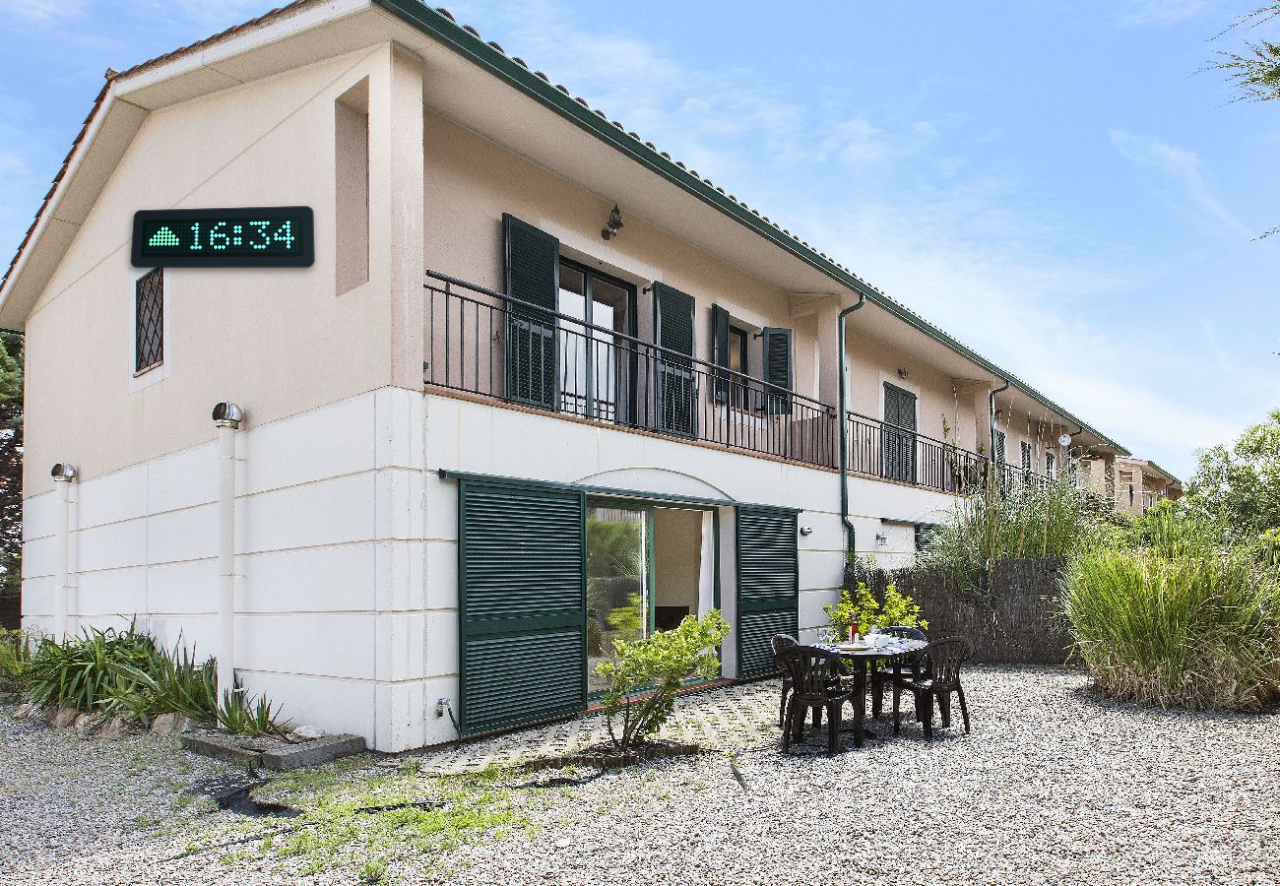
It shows 16:34
